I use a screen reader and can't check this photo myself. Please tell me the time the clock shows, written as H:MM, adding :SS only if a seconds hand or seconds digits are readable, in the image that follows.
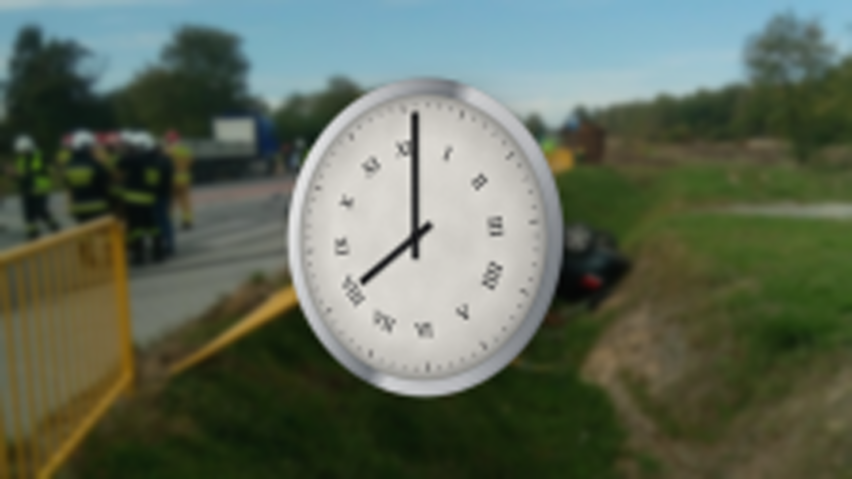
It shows 8:01
